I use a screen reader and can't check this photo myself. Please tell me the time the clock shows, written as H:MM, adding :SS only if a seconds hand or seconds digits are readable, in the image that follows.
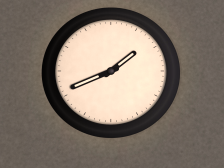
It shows 1:41
